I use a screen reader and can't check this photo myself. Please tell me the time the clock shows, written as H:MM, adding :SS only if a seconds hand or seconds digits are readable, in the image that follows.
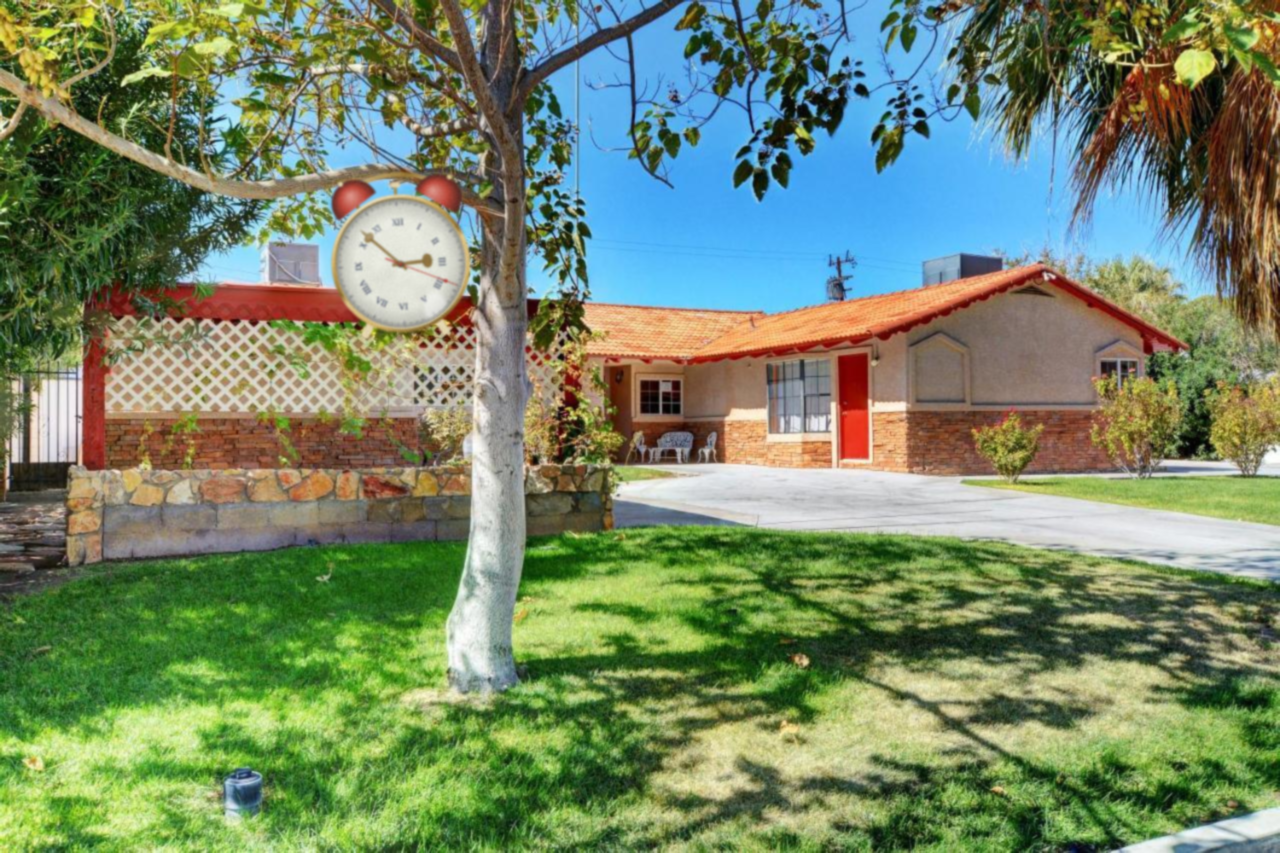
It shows 2:52:19
